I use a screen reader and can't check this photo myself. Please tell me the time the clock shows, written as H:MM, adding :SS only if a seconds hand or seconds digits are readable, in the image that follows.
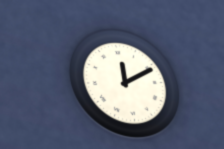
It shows 12:11
